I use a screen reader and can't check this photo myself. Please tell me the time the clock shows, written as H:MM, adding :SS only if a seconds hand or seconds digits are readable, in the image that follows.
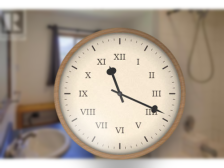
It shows 11:19
